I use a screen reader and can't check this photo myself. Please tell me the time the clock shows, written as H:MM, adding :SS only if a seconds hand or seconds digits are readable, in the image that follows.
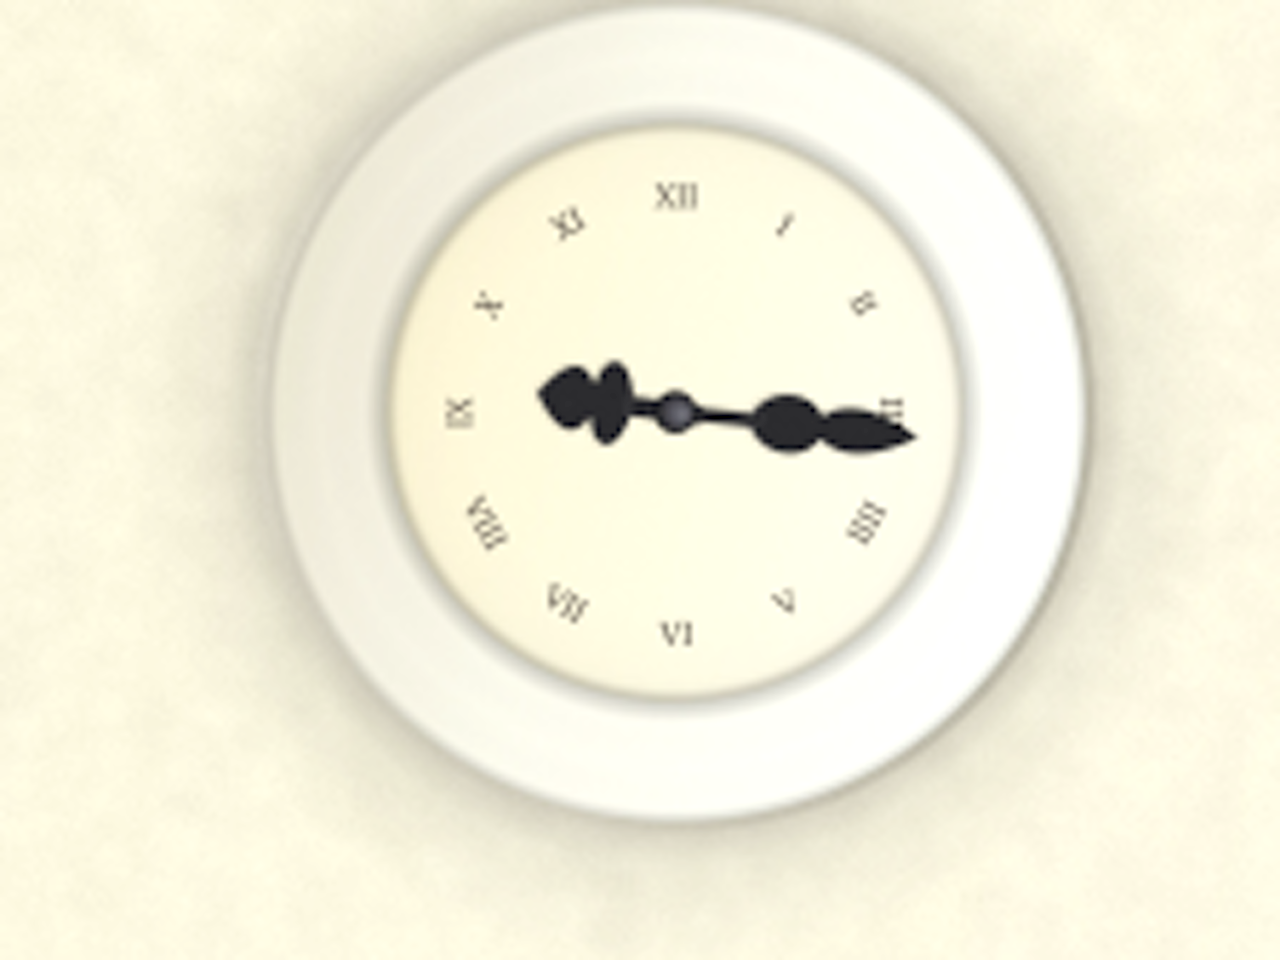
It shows 9:16
